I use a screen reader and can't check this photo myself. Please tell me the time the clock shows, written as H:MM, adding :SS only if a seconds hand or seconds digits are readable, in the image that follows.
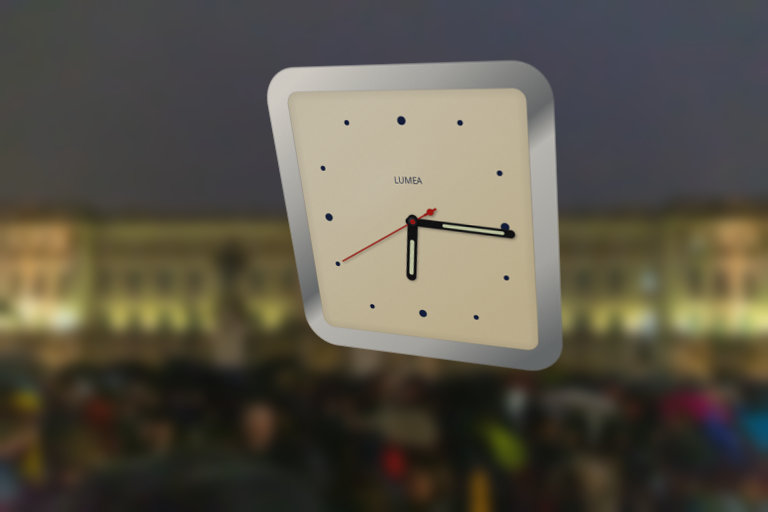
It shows 6:15:40
